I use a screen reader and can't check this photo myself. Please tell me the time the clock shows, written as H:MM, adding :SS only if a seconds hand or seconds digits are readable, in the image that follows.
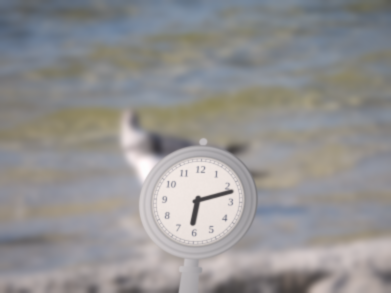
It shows 6:12
